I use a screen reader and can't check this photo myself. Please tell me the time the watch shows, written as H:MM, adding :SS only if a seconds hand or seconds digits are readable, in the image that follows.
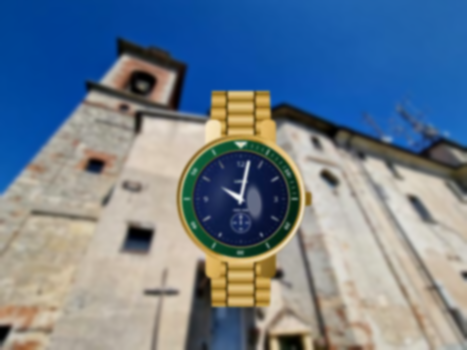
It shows 10:02
